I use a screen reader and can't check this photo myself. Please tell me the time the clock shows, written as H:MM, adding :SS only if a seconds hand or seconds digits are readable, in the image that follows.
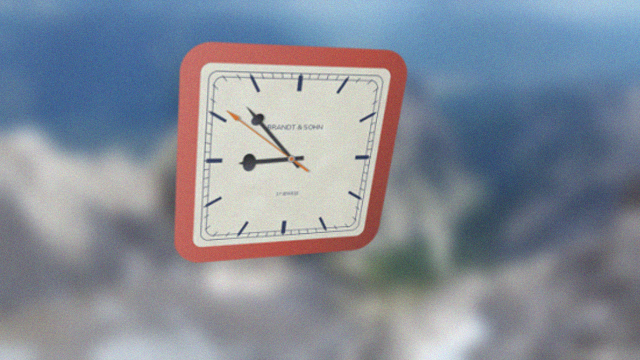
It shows 8:52:51
